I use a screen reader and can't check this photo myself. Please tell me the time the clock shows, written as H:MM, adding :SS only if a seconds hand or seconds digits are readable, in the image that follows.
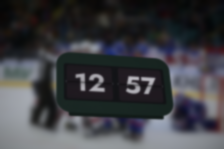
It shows 12:57
